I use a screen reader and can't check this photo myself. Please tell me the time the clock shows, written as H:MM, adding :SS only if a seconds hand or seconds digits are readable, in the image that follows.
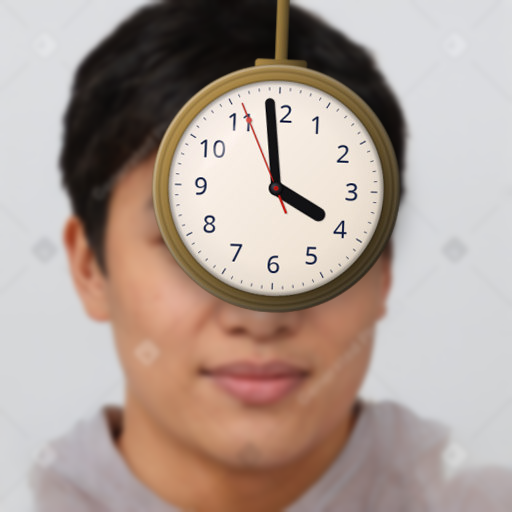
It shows 3:58:56
